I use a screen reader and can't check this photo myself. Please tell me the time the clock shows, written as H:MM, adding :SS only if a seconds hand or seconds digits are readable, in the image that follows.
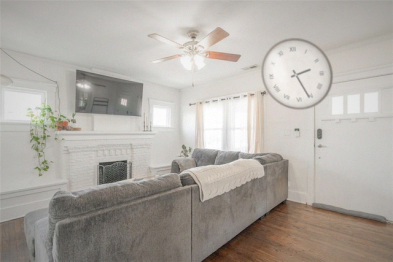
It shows 2:26
